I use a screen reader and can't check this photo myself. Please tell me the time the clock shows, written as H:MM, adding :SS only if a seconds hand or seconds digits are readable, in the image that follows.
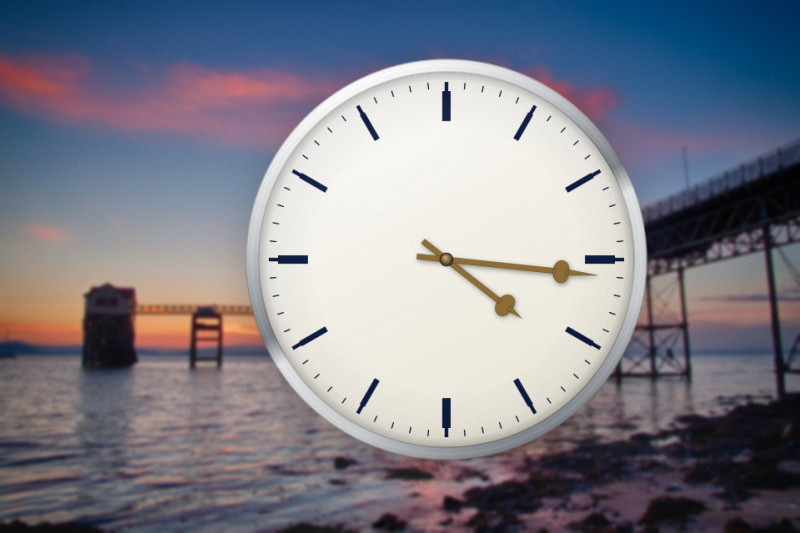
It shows 4:16
